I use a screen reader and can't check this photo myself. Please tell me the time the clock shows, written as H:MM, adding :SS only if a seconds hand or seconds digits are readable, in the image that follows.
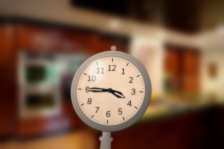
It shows 3:45
